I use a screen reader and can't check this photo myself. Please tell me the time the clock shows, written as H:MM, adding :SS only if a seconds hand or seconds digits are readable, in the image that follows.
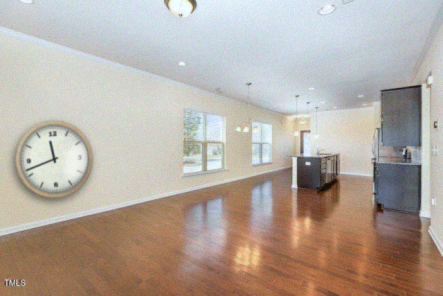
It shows 11:42
